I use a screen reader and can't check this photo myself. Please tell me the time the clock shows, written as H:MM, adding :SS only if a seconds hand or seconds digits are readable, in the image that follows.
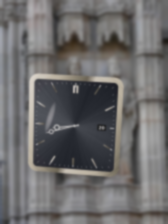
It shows 8:42
